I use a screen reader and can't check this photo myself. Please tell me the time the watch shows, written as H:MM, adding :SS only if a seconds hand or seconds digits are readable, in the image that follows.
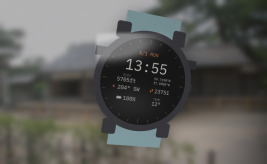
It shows 13:55
